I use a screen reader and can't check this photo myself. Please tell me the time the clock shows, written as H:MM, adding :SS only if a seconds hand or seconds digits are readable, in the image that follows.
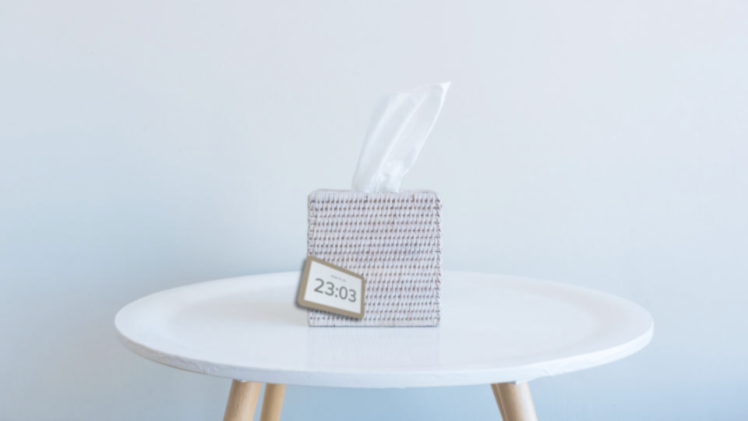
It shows 23:03
